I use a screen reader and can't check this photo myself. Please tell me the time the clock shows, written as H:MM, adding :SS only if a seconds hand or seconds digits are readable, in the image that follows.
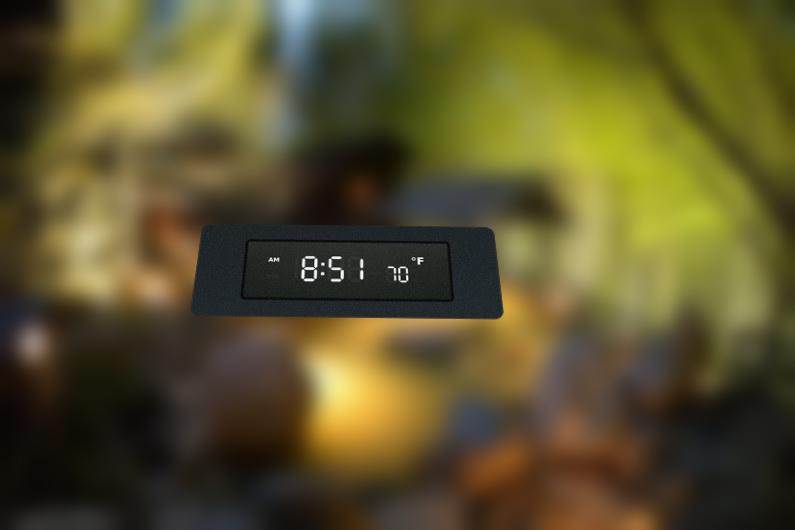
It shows 8:51
